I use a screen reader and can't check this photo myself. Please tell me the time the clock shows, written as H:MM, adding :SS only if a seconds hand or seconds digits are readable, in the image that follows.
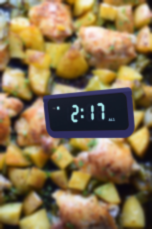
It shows 2:17
